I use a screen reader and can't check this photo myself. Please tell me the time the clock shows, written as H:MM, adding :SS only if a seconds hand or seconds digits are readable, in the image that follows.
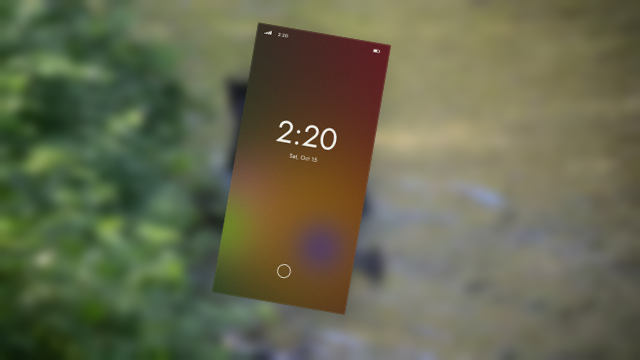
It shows 2:20
